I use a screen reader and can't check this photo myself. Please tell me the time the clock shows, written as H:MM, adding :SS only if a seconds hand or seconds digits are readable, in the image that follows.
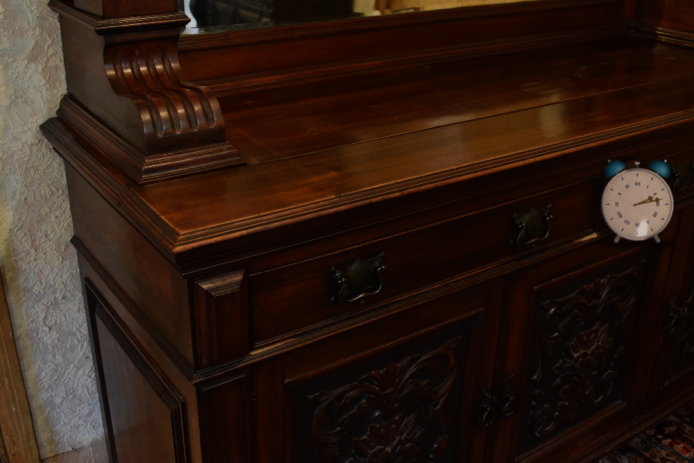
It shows 2:13
